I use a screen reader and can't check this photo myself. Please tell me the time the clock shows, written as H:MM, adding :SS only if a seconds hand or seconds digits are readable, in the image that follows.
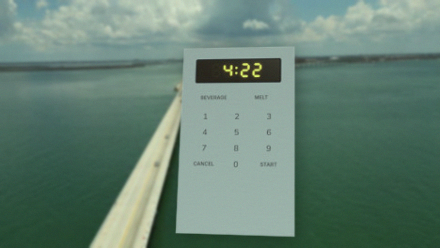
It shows 4:22
